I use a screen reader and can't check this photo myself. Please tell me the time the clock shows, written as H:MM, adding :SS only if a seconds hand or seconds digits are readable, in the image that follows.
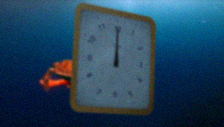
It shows 12:00
